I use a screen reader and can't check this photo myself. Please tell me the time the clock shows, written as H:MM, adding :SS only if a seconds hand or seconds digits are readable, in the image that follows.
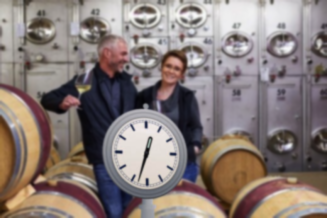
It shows 12:33
